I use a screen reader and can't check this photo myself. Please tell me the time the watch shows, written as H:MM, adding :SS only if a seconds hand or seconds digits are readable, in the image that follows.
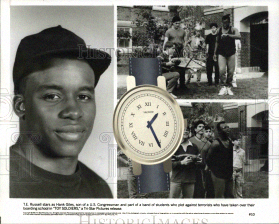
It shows 1:26
